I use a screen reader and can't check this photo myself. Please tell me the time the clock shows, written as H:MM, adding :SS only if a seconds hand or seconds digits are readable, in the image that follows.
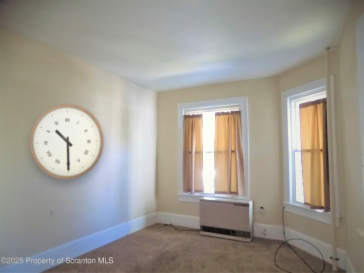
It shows 10:30
